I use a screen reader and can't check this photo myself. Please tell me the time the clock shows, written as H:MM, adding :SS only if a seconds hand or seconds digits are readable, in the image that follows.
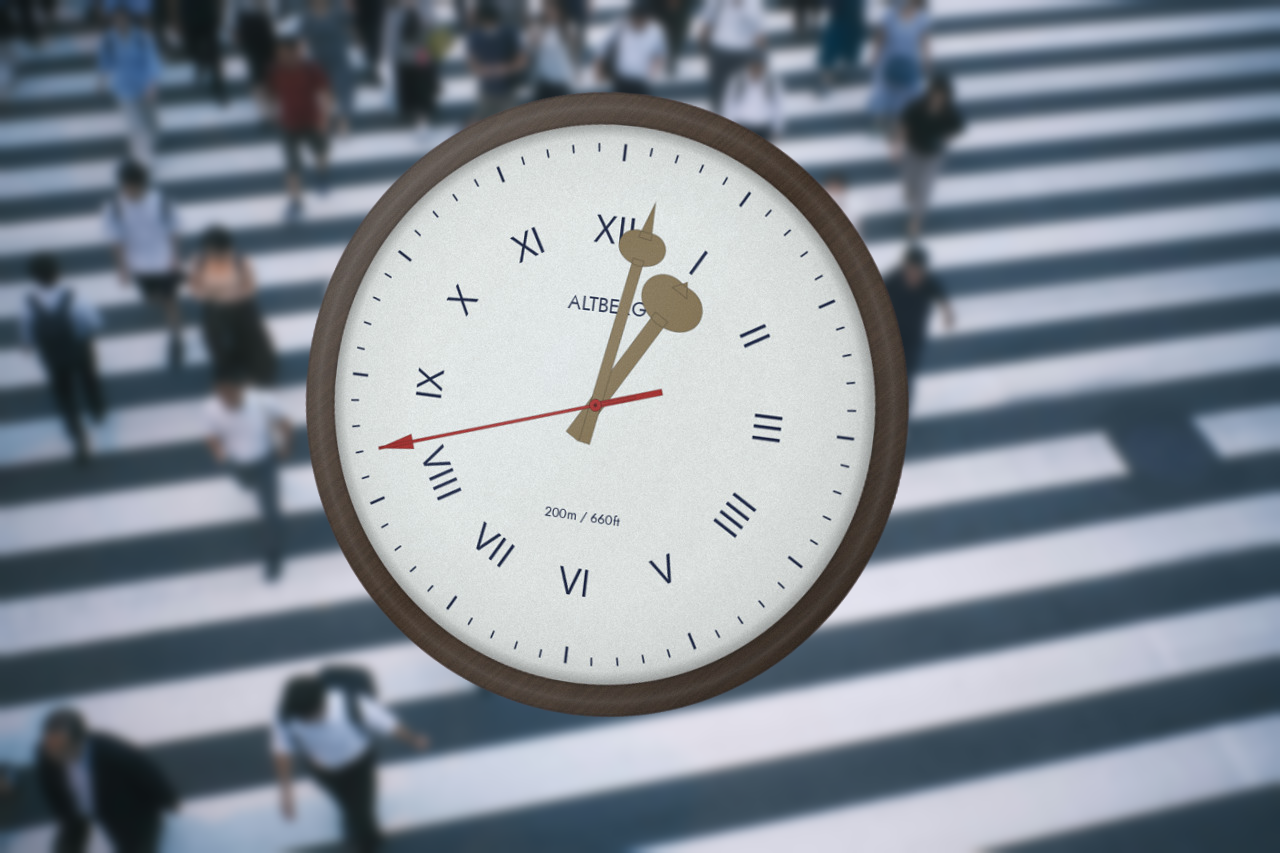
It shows 1:01:42
